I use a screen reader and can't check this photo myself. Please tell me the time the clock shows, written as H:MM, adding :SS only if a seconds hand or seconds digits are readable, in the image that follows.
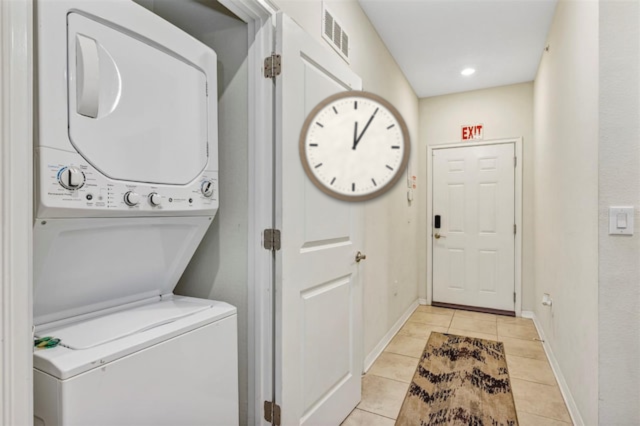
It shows 12:05
